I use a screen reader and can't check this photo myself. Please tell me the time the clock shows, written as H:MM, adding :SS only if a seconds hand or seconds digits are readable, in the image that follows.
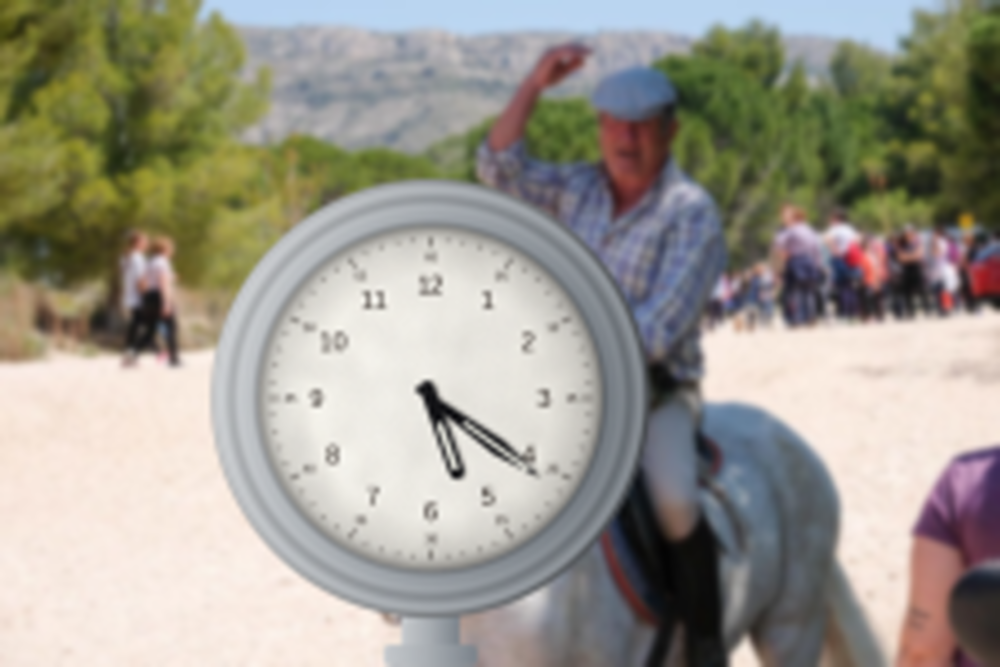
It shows 5:21
